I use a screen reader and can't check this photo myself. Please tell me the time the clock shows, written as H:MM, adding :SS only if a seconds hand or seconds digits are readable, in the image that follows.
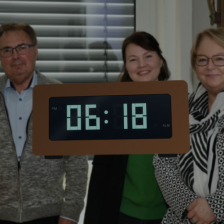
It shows 6:18
